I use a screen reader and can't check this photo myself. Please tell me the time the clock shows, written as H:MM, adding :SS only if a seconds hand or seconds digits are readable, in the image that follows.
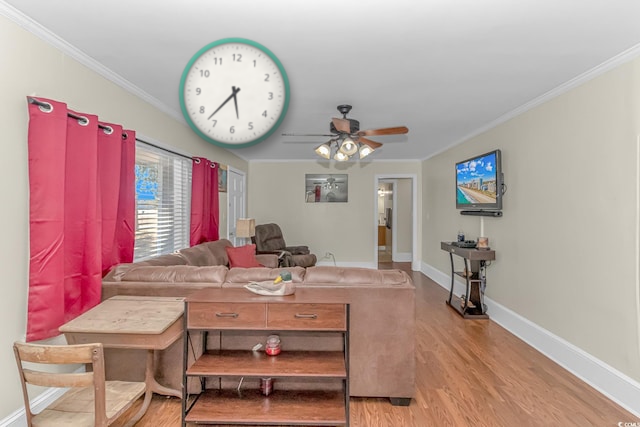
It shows 5:37
